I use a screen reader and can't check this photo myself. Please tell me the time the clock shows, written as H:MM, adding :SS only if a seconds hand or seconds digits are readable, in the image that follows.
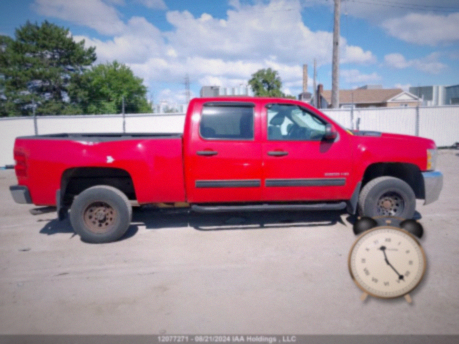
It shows 11:23
